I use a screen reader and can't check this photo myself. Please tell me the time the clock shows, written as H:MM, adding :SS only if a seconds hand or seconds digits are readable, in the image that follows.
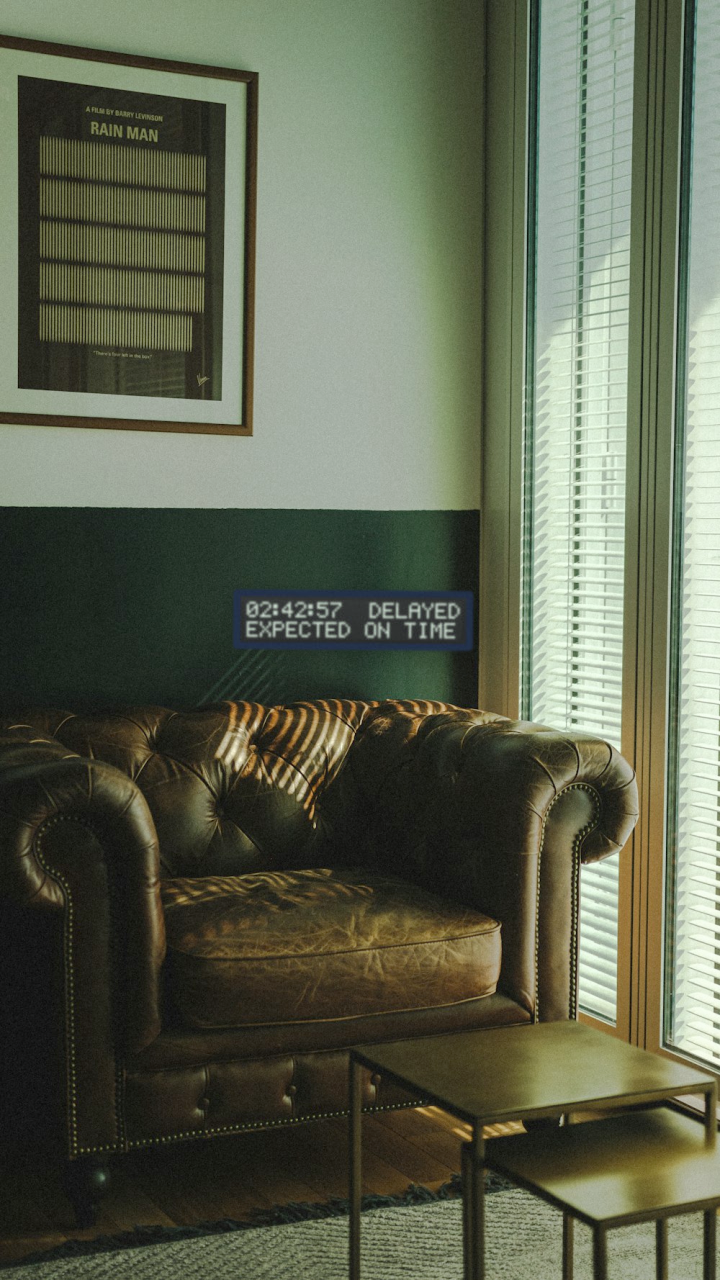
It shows 2:42:57
